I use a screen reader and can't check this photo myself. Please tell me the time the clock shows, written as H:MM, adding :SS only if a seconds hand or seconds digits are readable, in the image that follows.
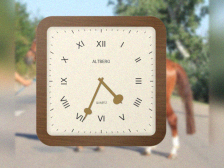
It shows 4:34
